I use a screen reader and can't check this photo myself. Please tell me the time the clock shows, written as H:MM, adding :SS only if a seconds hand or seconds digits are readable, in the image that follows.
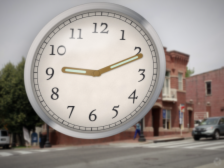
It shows 9:11
